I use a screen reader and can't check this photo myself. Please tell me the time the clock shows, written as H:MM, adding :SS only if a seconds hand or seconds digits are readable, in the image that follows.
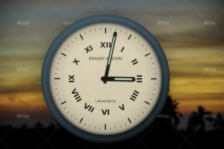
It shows 3:02
